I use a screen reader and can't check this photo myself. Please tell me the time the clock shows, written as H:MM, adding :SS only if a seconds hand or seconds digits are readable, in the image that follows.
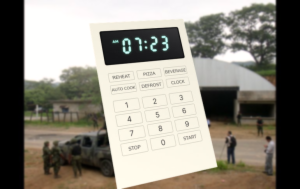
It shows 7:23
